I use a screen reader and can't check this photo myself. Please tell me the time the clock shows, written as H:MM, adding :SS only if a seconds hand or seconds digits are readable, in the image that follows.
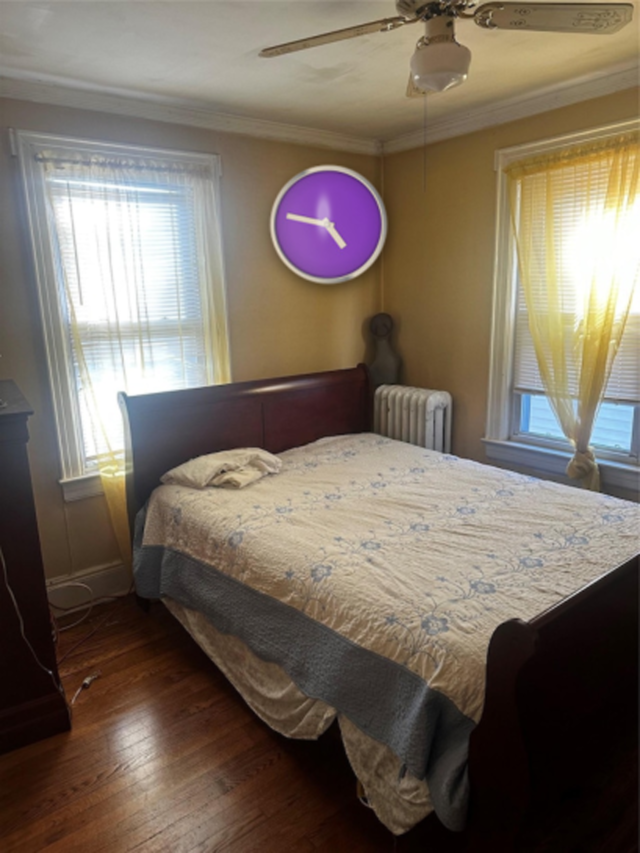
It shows 4:47
